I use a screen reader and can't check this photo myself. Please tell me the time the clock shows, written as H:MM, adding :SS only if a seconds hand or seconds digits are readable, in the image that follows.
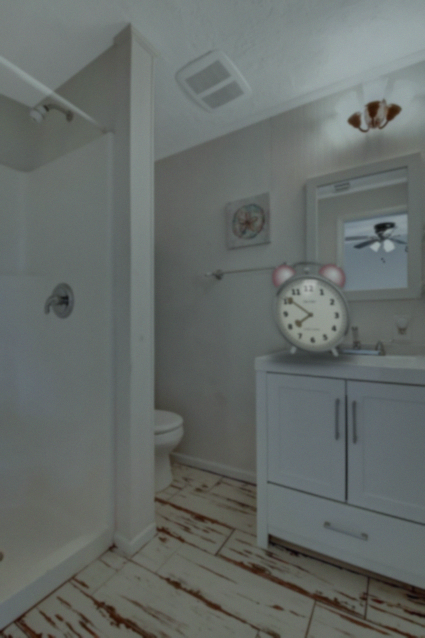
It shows 7:51
